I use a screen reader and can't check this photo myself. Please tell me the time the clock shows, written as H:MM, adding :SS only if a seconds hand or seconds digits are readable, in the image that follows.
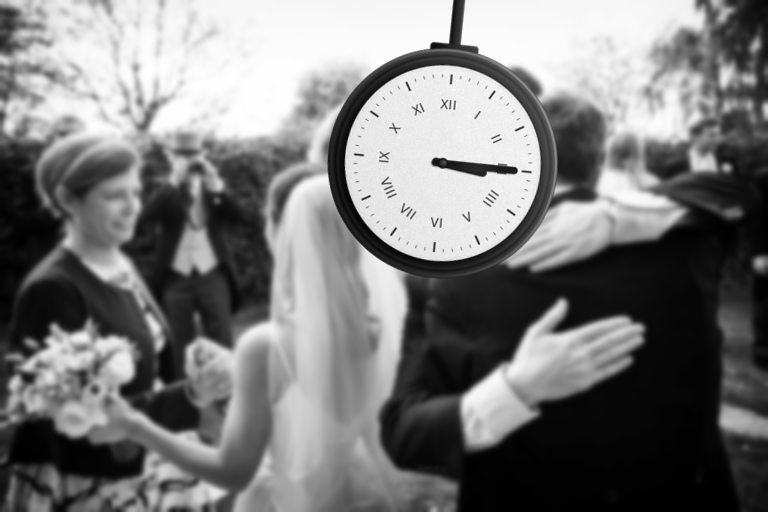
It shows 3:15
